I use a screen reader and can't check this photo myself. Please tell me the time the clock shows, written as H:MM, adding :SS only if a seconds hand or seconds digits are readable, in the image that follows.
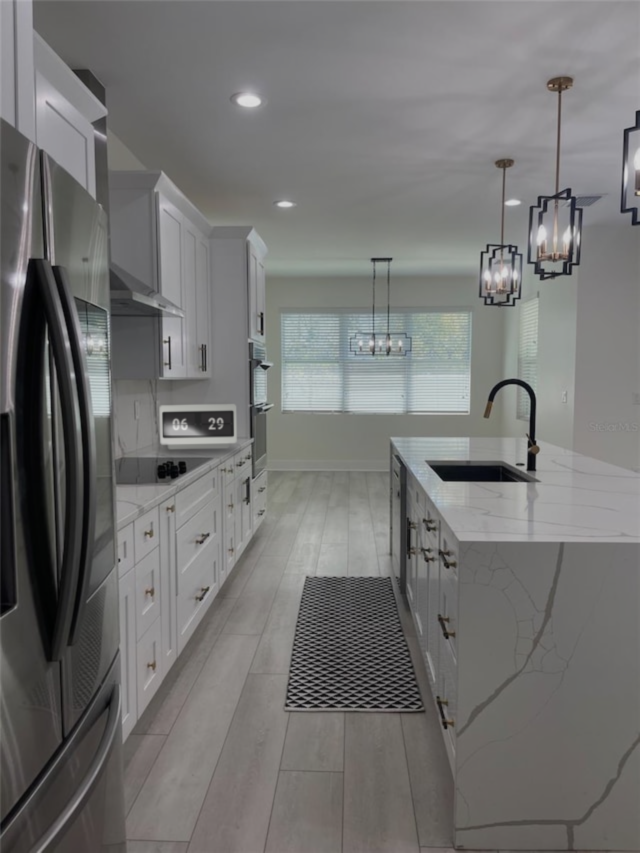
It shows 6:29
